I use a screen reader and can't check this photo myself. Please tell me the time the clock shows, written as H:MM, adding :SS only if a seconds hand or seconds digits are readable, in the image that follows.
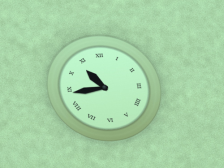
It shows 10:44
